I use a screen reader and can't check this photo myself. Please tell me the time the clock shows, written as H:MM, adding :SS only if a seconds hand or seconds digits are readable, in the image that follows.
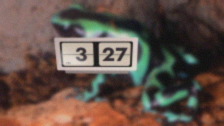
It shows 3:27
